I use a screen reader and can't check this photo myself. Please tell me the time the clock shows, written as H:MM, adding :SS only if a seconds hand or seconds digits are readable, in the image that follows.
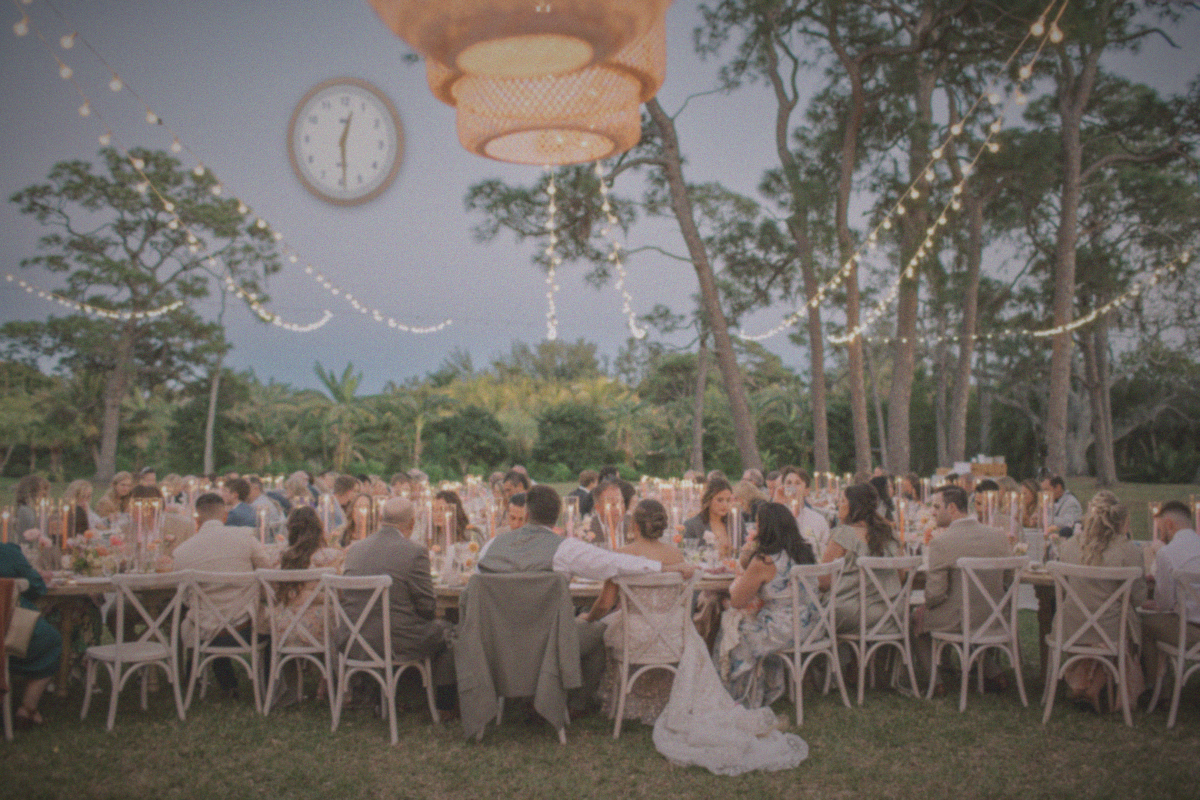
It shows 12:29
